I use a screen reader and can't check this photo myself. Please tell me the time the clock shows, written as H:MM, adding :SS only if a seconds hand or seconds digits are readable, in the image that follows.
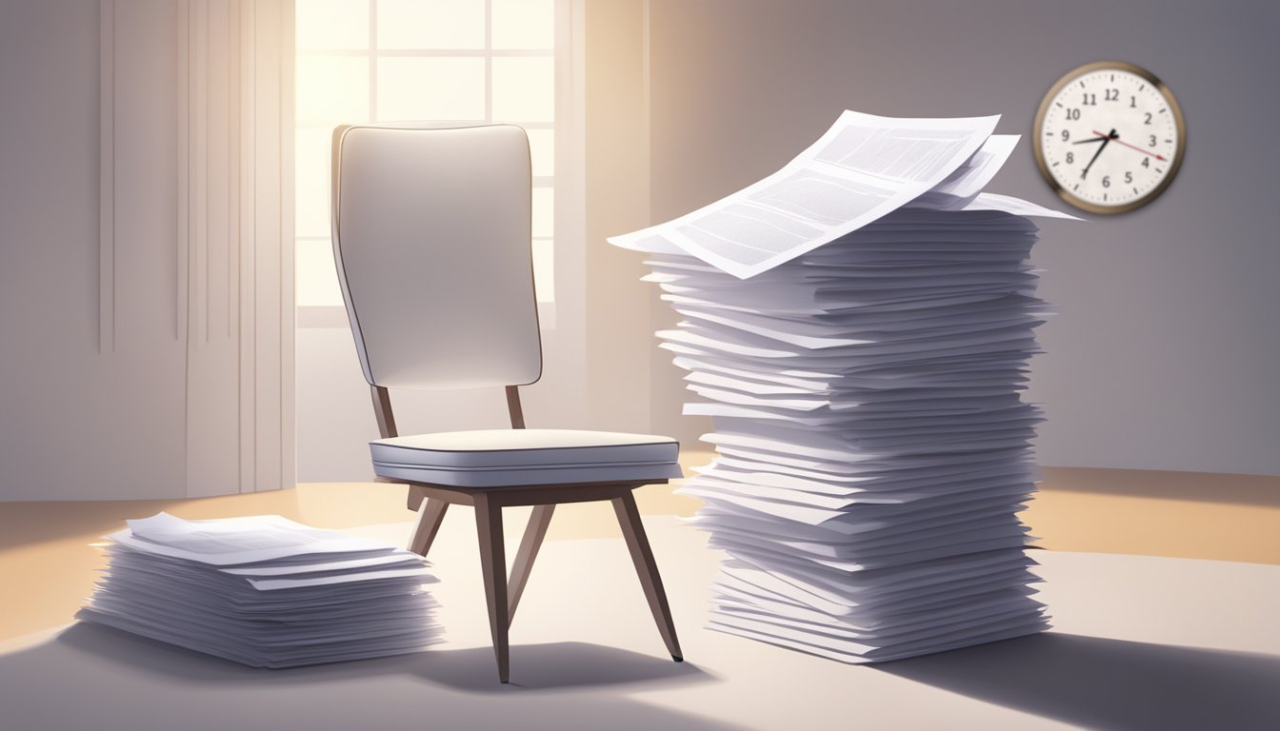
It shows 8:35:18
